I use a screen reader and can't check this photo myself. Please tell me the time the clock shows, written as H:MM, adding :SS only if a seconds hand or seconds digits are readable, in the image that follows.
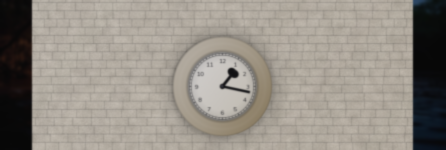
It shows 1:17
